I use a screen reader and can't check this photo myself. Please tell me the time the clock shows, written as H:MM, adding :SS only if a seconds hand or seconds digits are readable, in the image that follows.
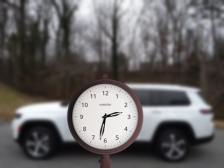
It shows 2:32
